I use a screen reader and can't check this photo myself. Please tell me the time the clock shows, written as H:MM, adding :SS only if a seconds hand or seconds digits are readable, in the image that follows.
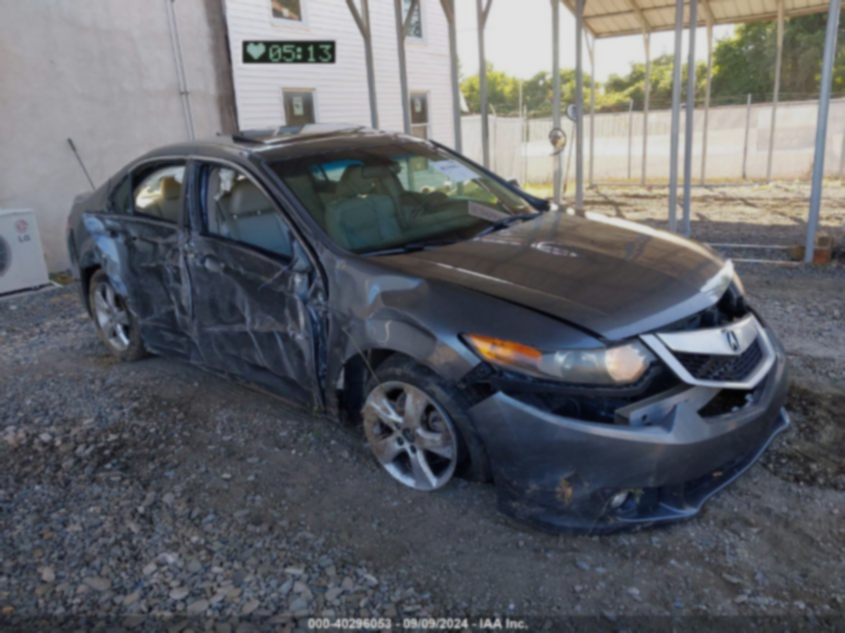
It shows 5:13
